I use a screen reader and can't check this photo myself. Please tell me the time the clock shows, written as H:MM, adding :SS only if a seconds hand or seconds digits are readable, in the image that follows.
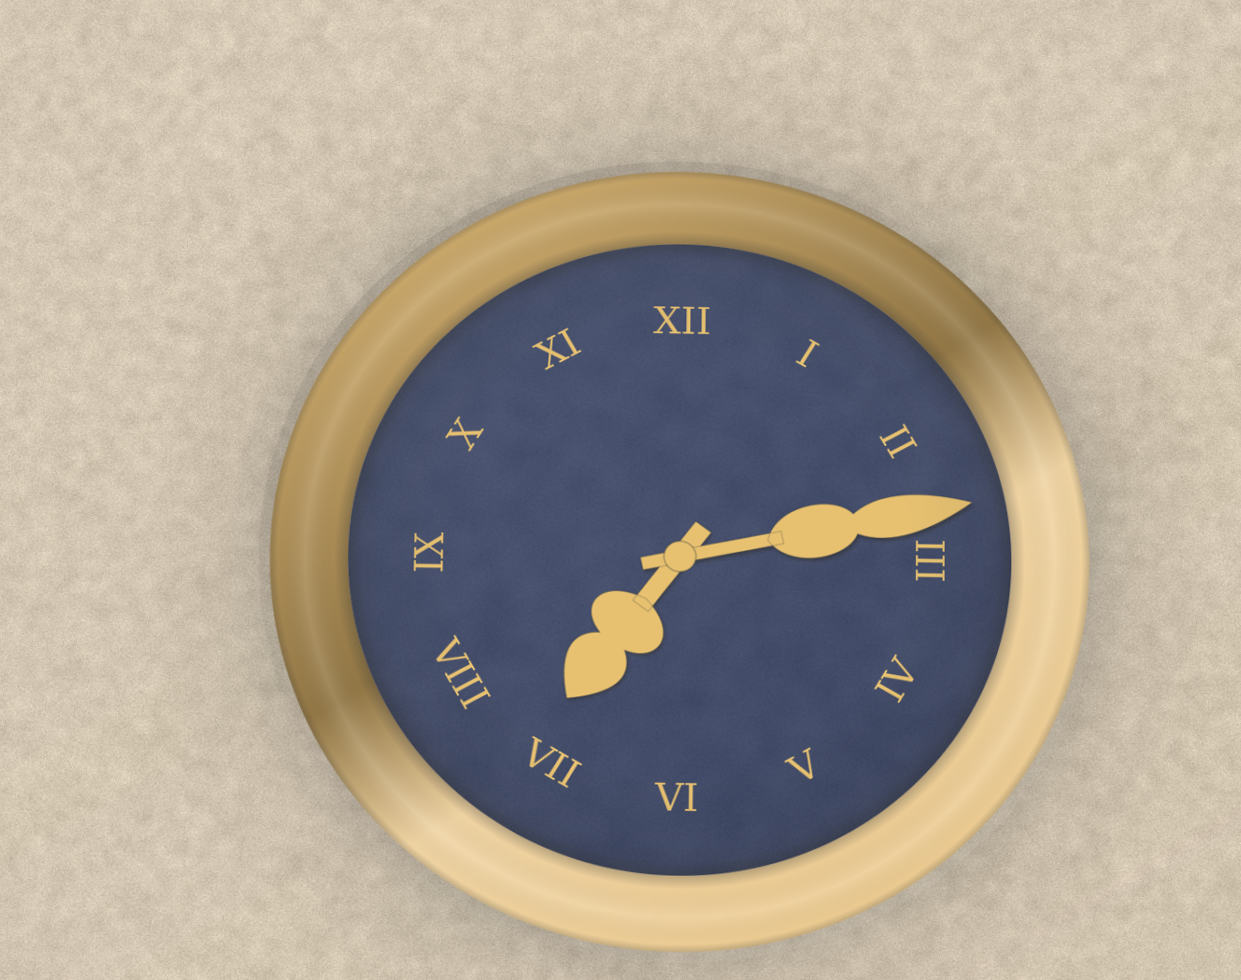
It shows 7:13
